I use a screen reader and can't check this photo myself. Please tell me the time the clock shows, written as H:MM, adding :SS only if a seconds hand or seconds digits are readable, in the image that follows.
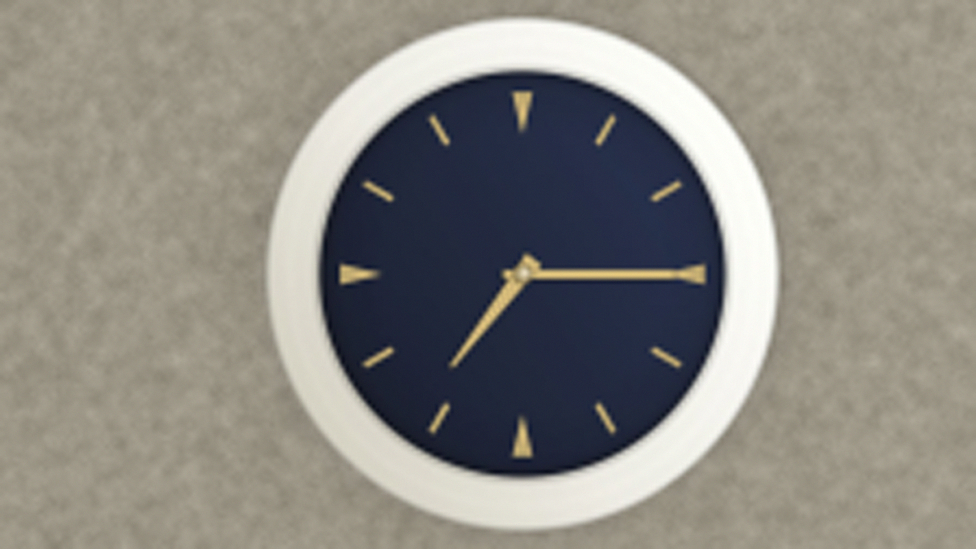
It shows 7:15
